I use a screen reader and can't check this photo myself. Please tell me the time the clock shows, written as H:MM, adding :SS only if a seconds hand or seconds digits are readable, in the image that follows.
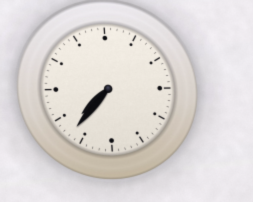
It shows 7:37
